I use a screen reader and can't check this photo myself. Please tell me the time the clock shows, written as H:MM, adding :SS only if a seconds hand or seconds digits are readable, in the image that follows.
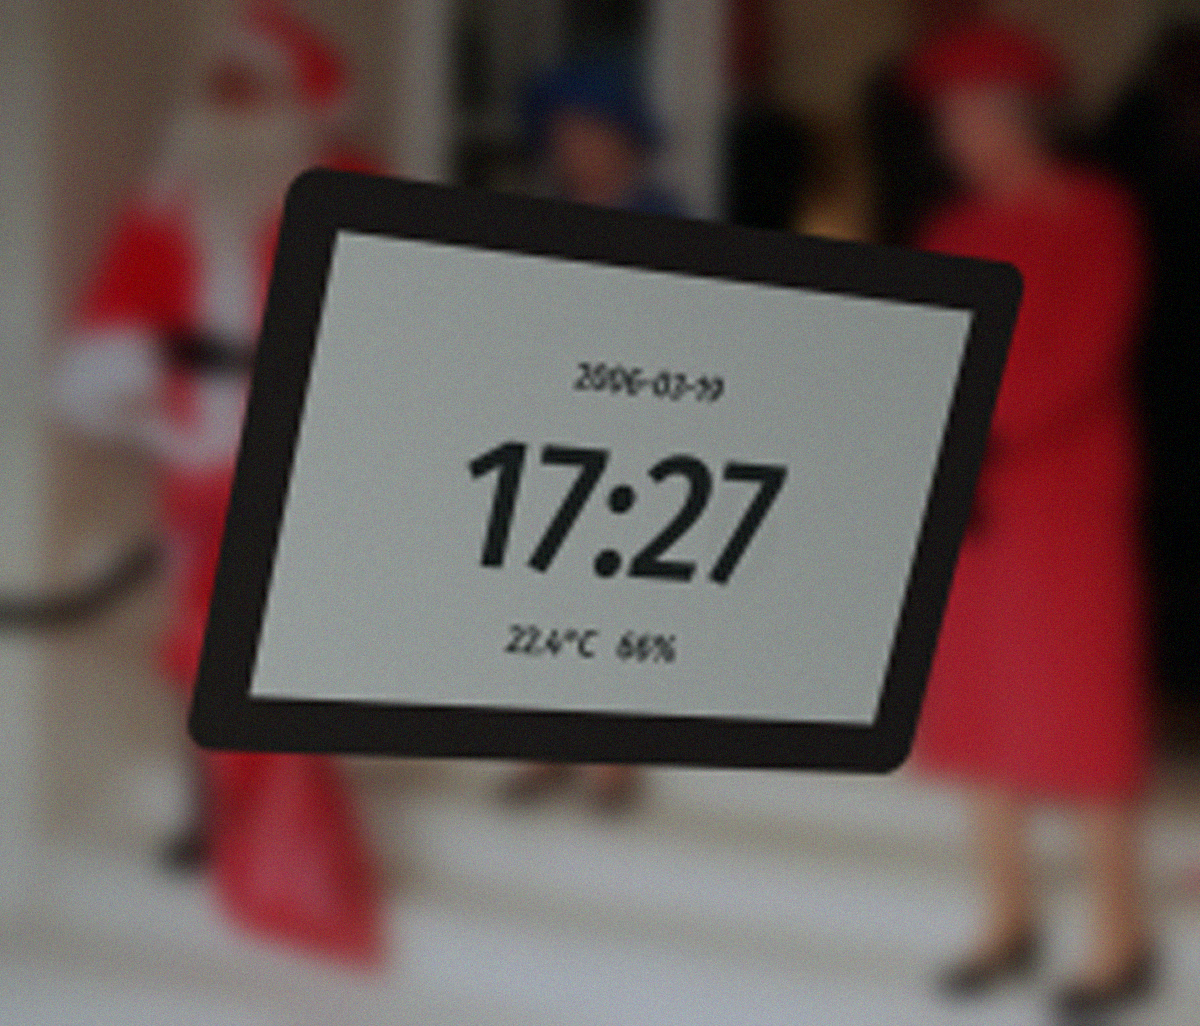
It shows 17:27
